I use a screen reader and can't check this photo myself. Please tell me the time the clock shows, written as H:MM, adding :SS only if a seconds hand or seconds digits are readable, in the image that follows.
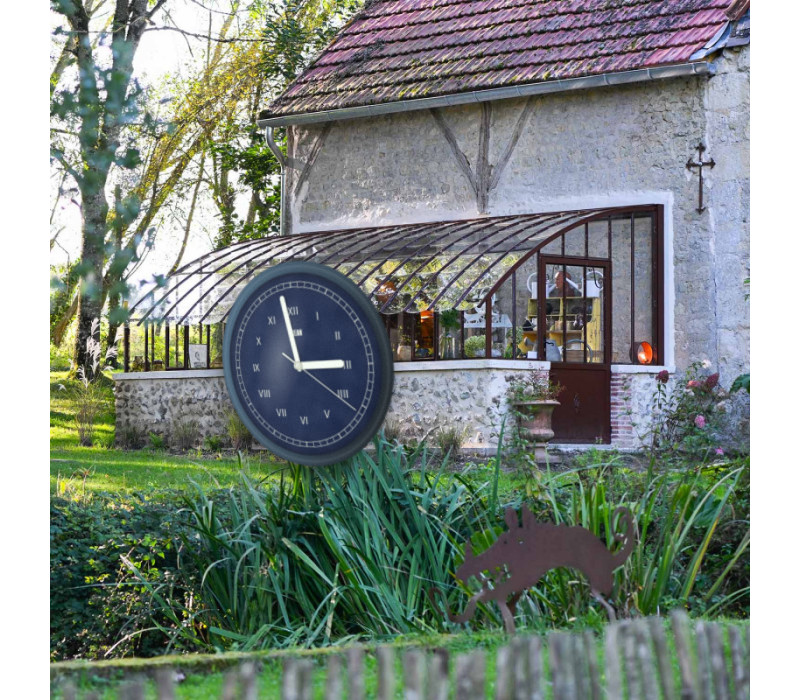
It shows 2:58:21
